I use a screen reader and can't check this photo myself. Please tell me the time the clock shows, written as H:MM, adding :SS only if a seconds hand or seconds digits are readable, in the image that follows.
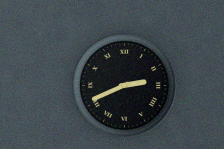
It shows 2:41
